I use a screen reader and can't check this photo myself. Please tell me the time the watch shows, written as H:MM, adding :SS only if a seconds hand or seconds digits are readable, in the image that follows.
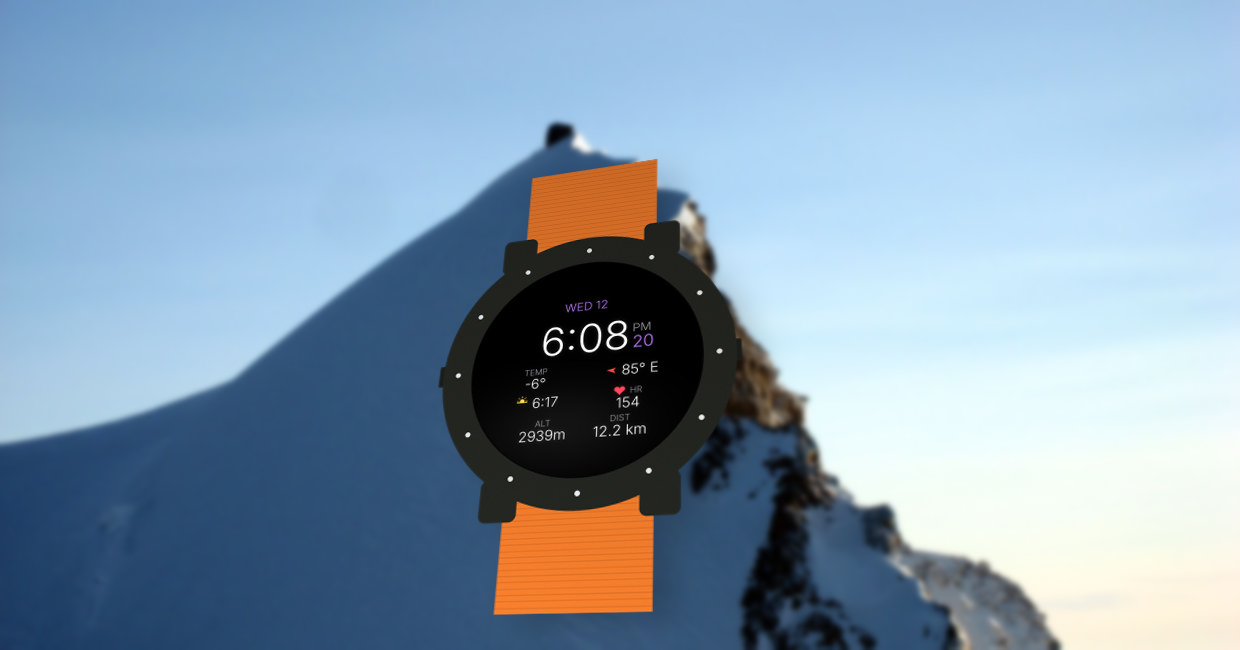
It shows 6:08:20
